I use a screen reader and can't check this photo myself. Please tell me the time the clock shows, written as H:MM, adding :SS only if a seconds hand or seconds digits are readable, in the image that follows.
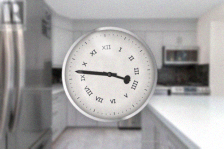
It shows 3:47
